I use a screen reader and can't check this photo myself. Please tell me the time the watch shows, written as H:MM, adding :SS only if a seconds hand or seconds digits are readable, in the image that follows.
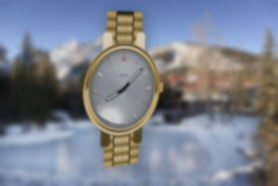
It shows 8:08
